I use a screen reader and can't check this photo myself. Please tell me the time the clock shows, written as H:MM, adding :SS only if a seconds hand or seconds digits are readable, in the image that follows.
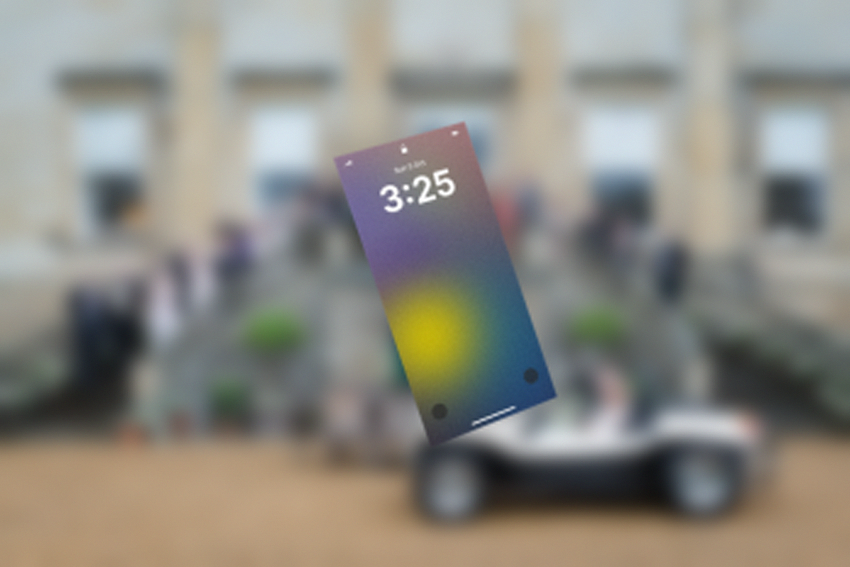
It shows 3:25
